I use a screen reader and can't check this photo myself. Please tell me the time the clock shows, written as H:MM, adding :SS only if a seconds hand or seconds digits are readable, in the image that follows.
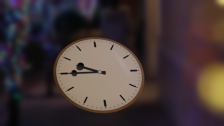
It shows 9:45
